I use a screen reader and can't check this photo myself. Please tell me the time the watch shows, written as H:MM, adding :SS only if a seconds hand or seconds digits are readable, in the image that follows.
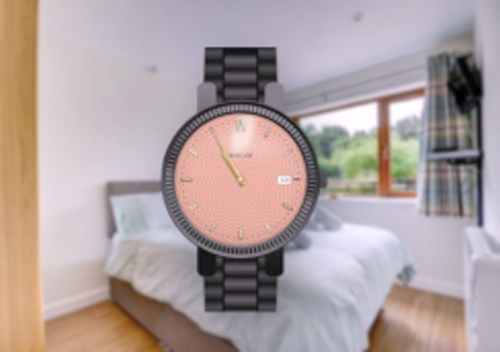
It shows 10:55
